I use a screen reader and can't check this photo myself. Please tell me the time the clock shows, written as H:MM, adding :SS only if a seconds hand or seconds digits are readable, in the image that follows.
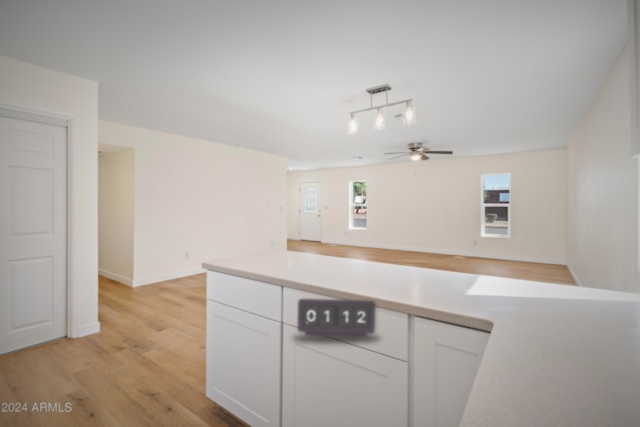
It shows 1:12
